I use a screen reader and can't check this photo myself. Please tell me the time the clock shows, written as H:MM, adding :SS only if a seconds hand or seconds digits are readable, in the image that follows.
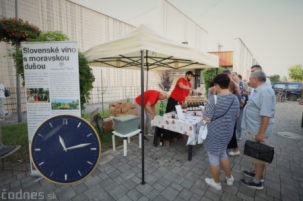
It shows 11:13
